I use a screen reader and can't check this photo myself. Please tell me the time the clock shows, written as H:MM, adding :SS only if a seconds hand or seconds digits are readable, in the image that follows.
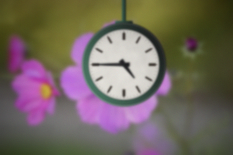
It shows 4:45
